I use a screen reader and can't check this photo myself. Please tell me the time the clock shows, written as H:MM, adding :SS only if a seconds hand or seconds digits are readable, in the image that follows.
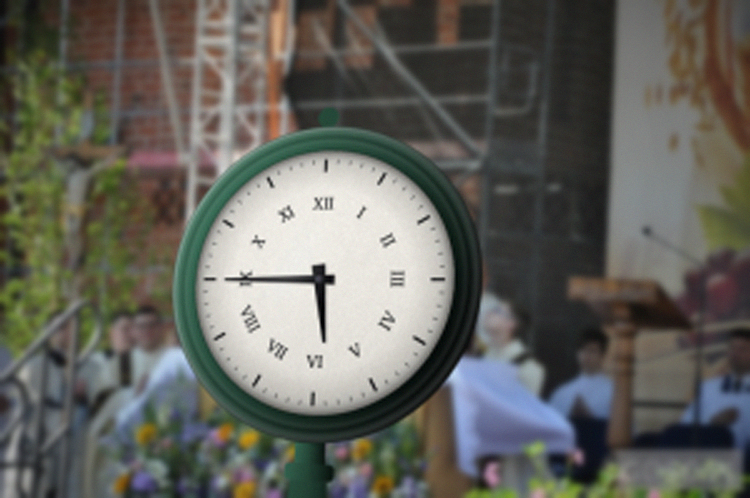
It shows 5:45
